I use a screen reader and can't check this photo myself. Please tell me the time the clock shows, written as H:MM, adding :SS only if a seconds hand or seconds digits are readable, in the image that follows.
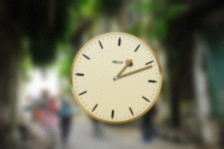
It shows 1:11
